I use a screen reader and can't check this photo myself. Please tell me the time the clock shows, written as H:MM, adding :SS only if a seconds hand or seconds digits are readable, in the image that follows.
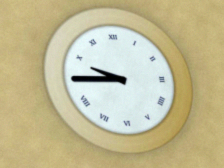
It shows 9:45
